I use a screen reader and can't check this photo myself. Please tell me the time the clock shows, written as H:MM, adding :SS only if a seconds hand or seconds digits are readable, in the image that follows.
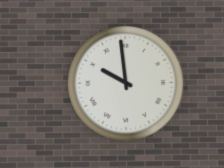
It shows 9:59
